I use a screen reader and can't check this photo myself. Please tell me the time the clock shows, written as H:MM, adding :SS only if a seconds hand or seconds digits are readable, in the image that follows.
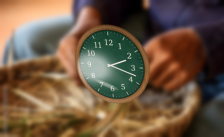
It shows 2:18
